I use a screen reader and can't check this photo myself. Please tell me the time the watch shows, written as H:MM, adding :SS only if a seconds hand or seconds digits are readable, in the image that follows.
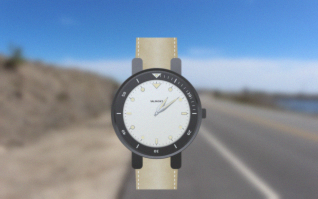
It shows 1:09
